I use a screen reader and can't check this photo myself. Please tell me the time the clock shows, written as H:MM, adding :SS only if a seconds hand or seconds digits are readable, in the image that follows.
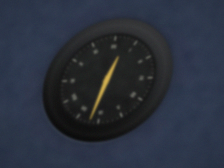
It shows 12:32
